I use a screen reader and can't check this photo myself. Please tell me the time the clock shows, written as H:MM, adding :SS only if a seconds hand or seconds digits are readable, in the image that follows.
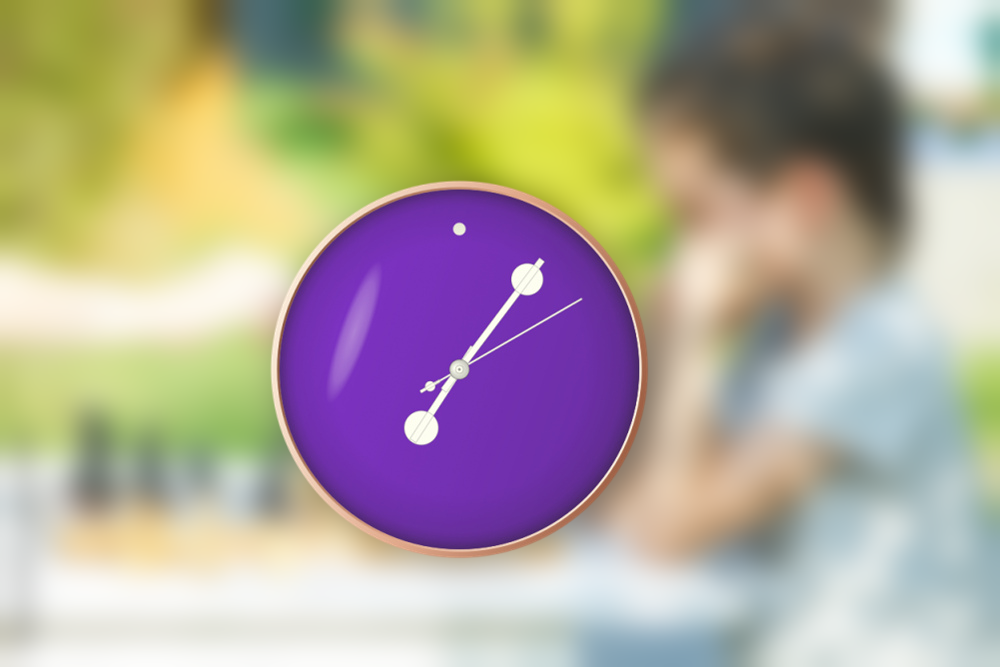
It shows 7:06:10
